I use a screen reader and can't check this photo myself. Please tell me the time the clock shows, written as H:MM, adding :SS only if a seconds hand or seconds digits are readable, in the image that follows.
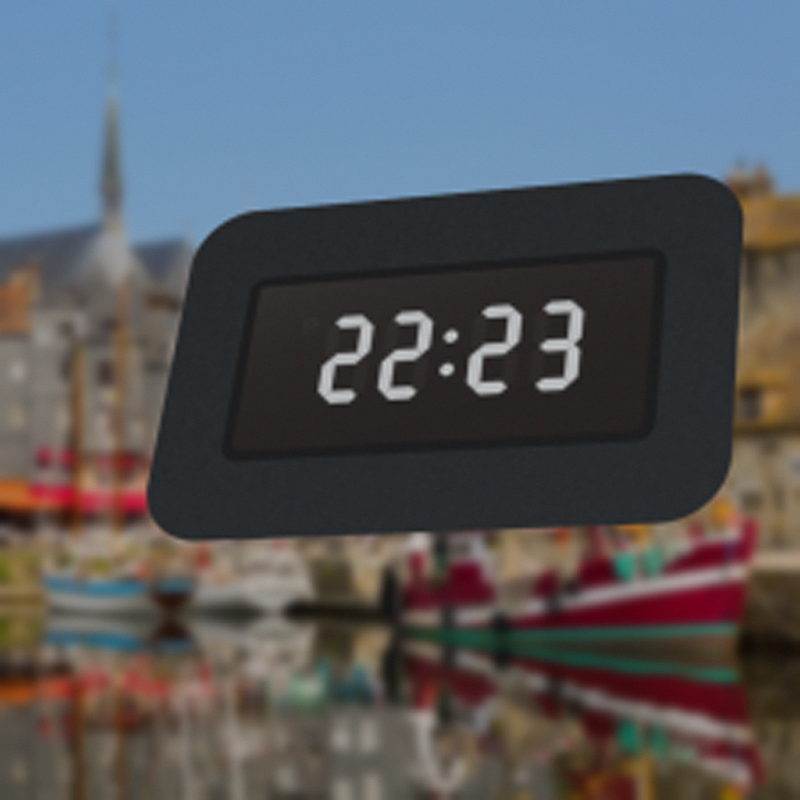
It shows 22:23
